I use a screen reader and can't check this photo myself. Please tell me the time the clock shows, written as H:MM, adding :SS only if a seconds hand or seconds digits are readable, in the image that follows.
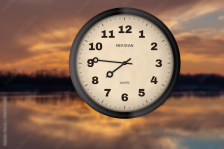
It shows 7:46
